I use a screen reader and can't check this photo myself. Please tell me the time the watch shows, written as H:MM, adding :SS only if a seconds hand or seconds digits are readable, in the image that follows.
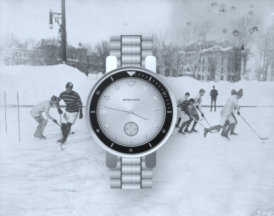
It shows 3:47
